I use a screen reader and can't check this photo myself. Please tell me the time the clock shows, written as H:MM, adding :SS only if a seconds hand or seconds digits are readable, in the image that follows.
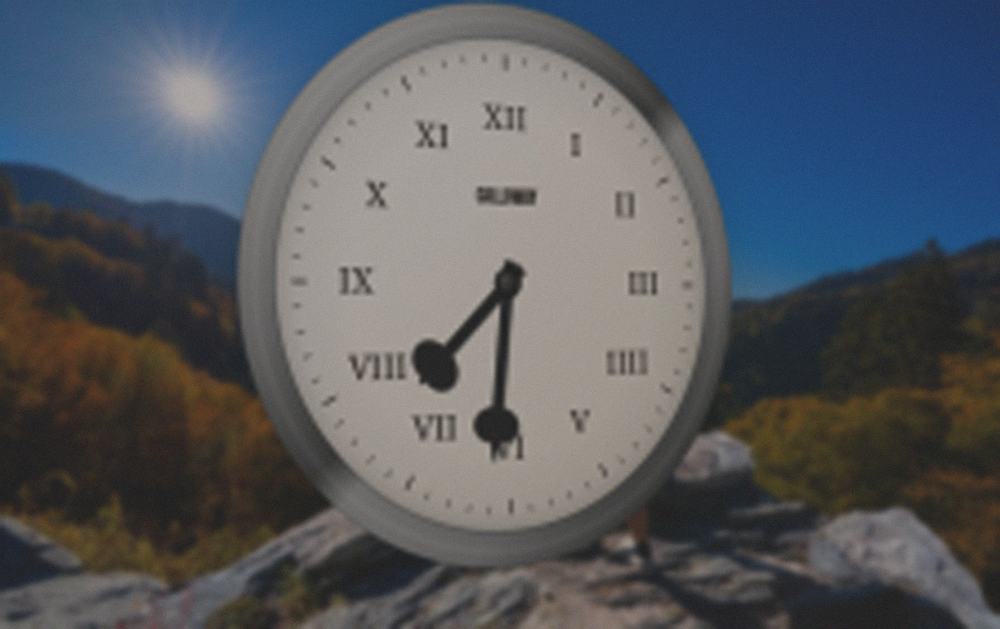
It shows 7:31
